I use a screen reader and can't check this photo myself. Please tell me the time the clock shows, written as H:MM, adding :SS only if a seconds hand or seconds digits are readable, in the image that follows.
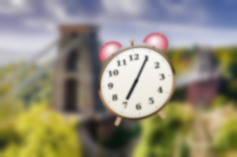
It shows 7:05
